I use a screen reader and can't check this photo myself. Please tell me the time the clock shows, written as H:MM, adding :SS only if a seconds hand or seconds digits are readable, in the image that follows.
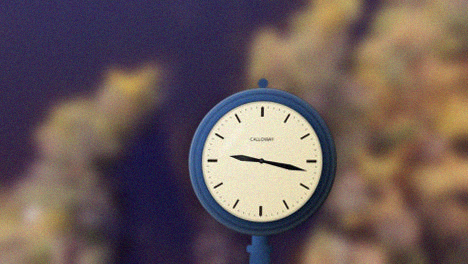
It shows 9:17
